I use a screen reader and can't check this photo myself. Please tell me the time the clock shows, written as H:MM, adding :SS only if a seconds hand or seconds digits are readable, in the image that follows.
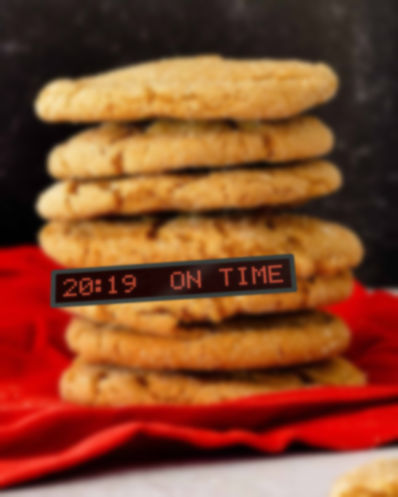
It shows 20:19
